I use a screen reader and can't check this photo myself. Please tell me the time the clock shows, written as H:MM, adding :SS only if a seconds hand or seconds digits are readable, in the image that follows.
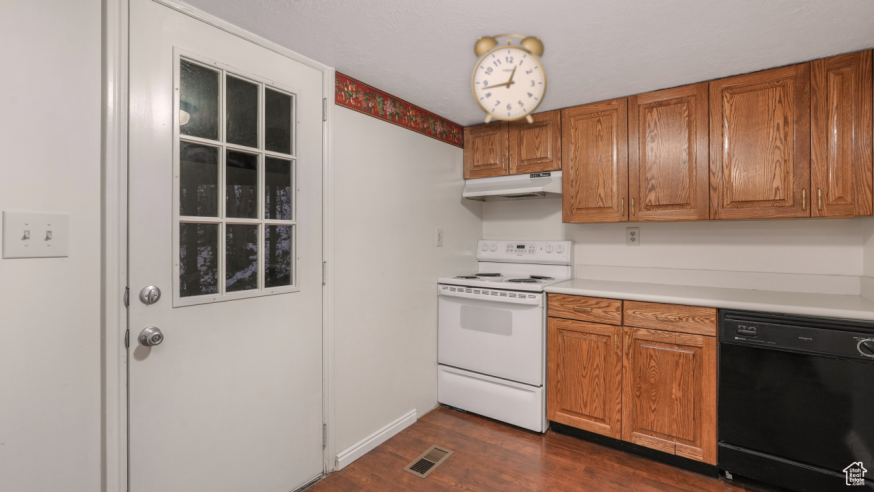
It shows 12:43
